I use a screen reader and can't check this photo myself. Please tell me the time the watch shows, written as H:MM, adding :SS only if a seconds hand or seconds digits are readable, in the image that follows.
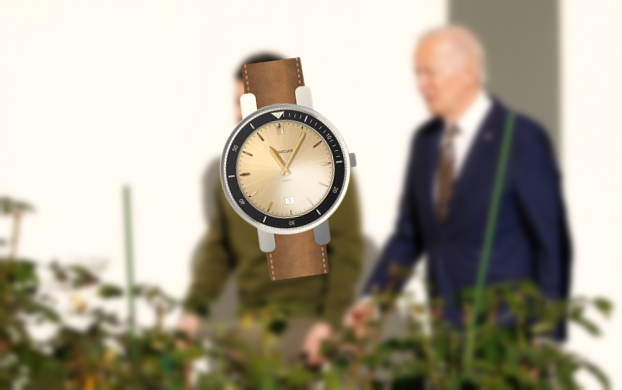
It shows 11:06
